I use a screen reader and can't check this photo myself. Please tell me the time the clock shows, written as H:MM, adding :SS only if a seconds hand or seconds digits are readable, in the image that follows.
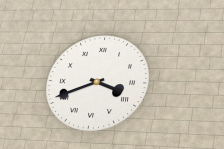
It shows 3:41
